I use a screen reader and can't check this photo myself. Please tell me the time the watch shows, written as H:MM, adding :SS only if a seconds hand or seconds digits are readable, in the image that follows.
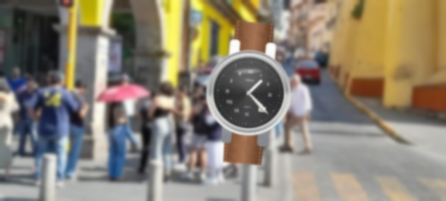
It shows 1:22
